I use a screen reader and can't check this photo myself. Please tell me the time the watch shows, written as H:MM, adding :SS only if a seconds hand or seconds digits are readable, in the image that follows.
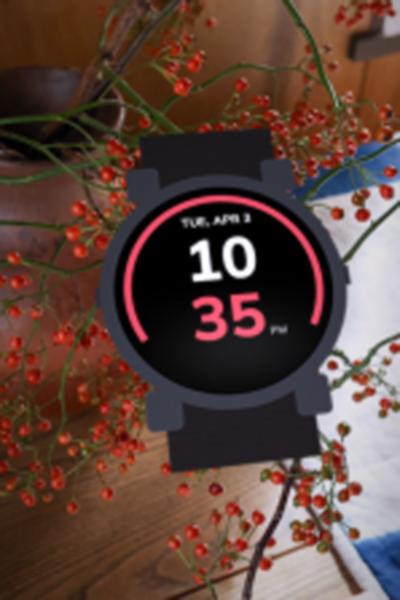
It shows 10:35
